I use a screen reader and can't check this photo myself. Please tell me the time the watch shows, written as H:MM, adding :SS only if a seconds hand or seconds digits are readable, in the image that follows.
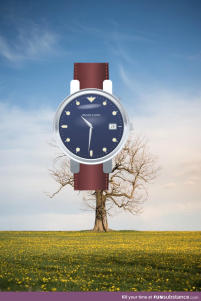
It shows 10:31
